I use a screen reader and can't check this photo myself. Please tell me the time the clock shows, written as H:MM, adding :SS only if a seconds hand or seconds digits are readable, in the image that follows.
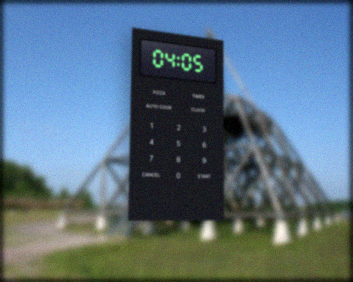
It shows 4:05
